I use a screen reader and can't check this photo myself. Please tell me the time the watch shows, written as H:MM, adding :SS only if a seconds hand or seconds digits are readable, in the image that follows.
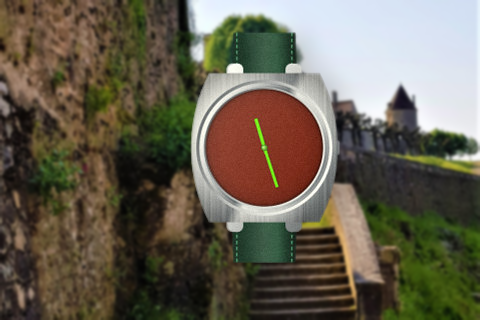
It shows 11:27
